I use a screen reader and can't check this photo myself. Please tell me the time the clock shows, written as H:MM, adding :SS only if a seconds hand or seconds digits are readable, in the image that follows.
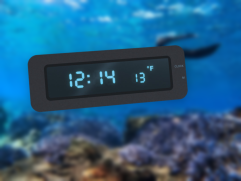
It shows 12:14
